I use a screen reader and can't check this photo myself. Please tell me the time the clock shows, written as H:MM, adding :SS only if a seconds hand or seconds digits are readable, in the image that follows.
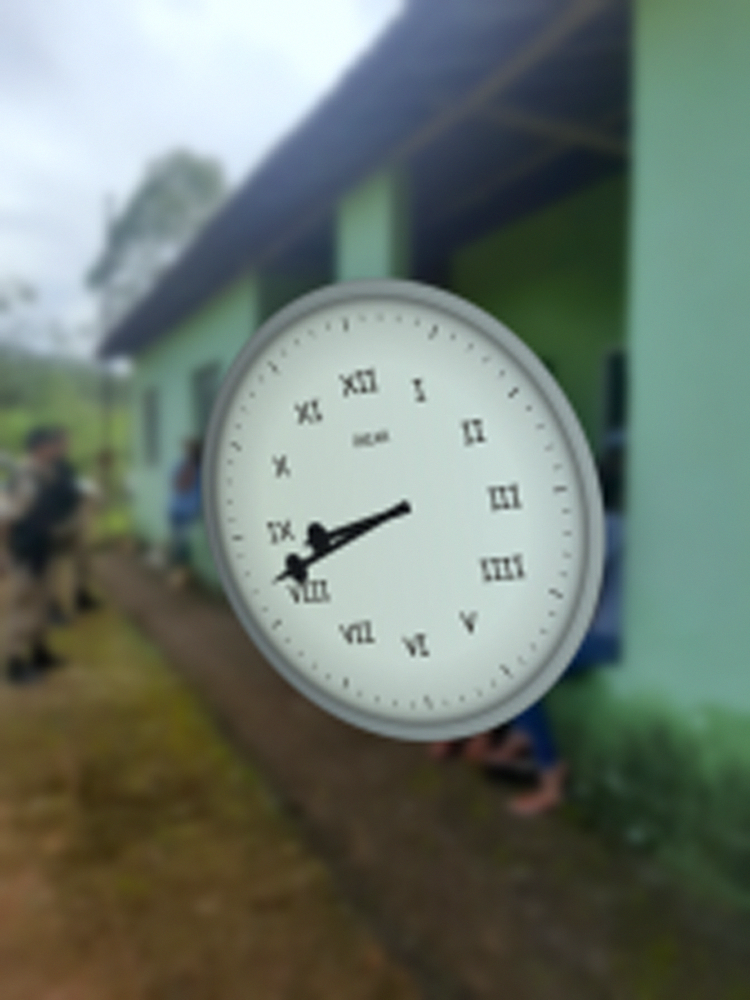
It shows 8:42
